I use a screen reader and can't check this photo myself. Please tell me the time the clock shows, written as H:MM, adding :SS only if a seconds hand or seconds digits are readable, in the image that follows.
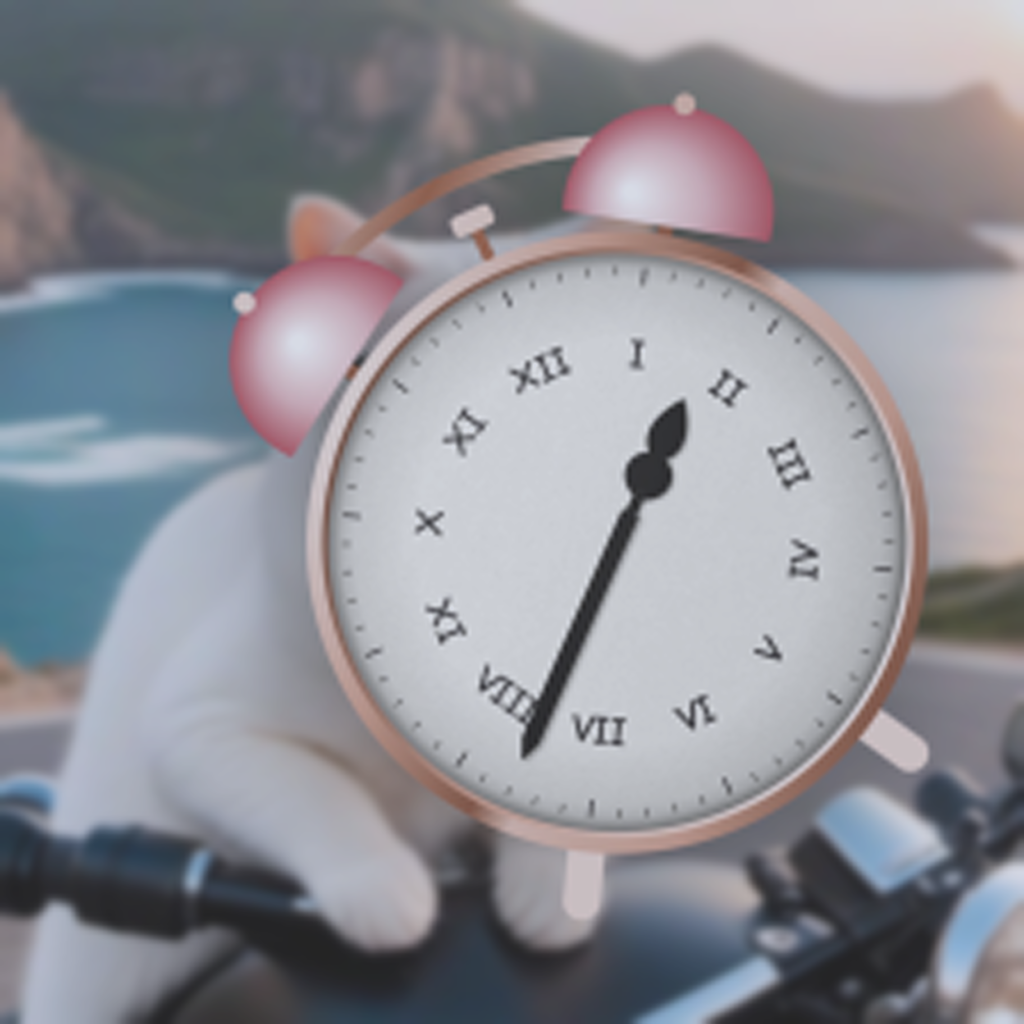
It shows 1:38
